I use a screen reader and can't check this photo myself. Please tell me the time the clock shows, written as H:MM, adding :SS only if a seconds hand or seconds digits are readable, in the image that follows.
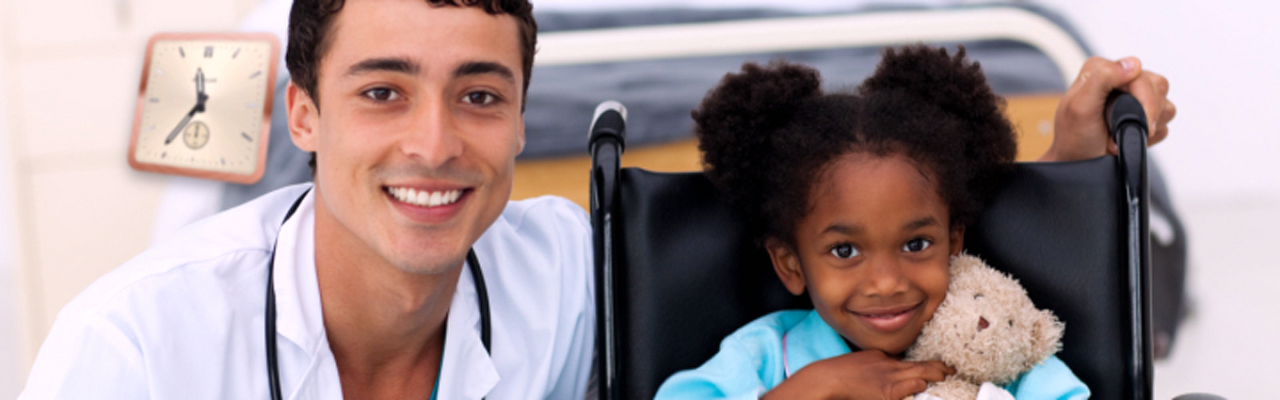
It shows 11:36
